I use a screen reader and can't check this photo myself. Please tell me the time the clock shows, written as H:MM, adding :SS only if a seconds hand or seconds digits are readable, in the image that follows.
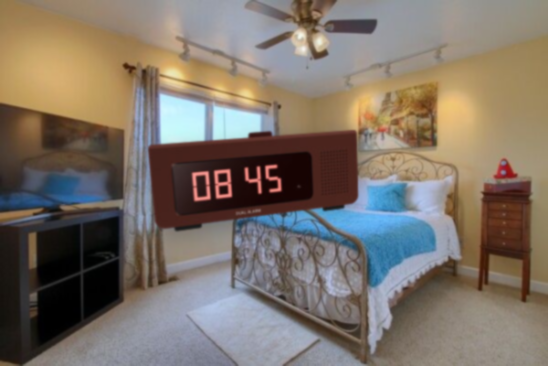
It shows 8:45
